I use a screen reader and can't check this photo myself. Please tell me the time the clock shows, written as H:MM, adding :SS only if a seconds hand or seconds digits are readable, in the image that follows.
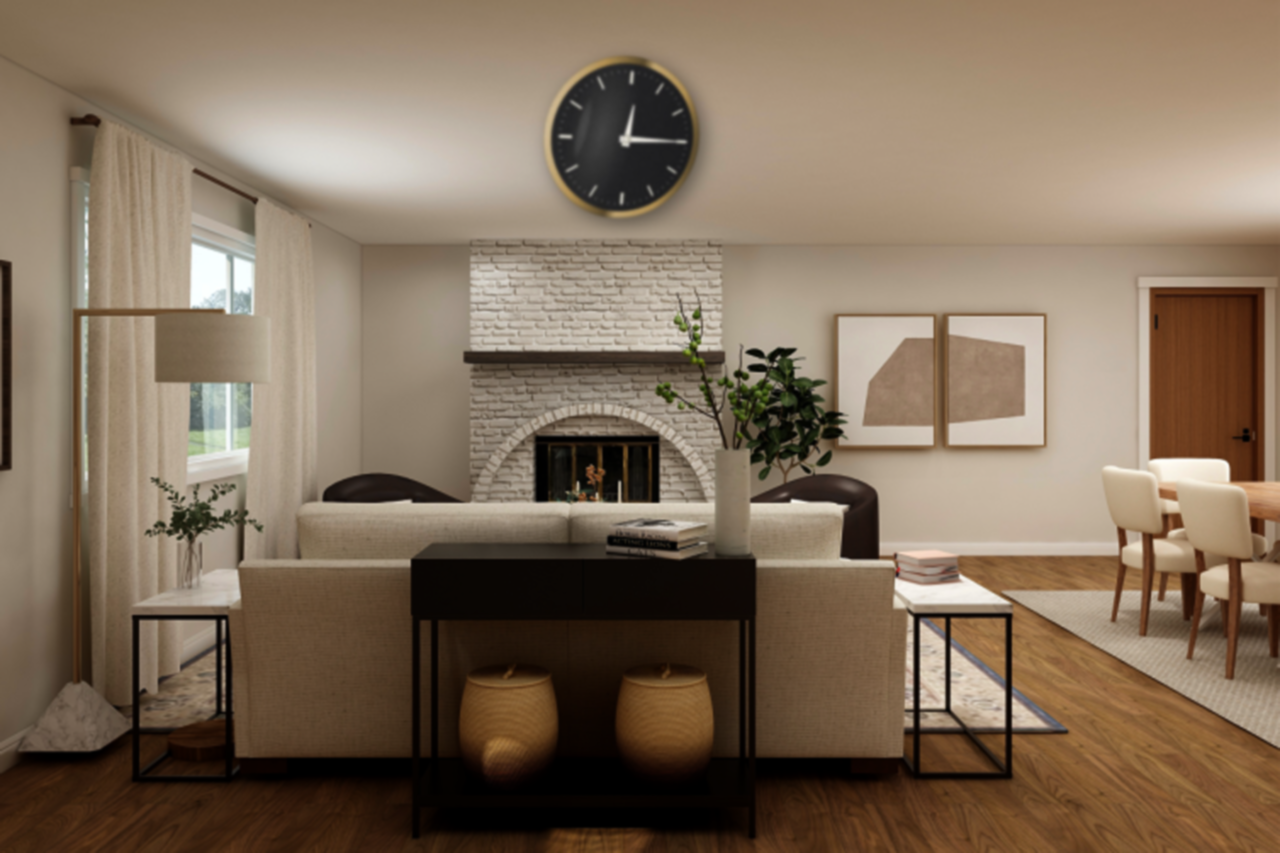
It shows 12:15
